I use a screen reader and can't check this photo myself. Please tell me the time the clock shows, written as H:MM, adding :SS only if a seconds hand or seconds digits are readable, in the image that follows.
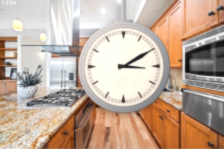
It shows 3:10
